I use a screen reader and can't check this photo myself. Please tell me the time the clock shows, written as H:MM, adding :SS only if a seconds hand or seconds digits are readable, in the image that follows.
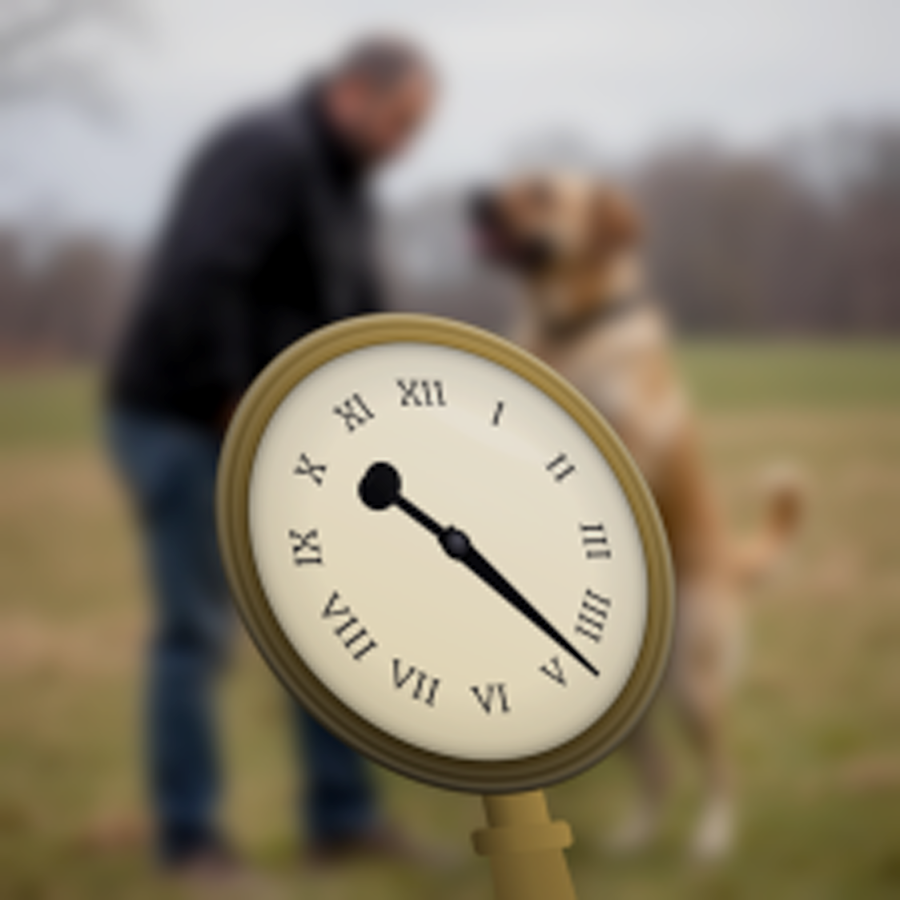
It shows 10:23
